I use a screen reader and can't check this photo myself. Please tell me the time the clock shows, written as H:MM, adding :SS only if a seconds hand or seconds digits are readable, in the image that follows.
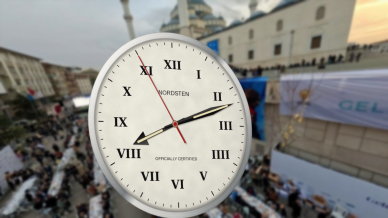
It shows 8:11:55
